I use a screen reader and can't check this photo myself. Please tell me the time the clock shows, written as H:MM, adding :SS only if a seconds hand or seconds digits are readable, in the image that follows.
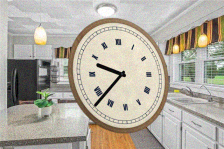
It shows 9:38
